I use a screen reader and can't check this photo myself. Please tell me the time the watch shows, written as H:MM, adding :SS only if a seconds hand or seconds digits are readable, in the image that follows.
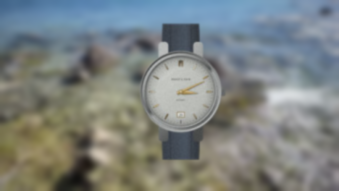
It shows 3:11
